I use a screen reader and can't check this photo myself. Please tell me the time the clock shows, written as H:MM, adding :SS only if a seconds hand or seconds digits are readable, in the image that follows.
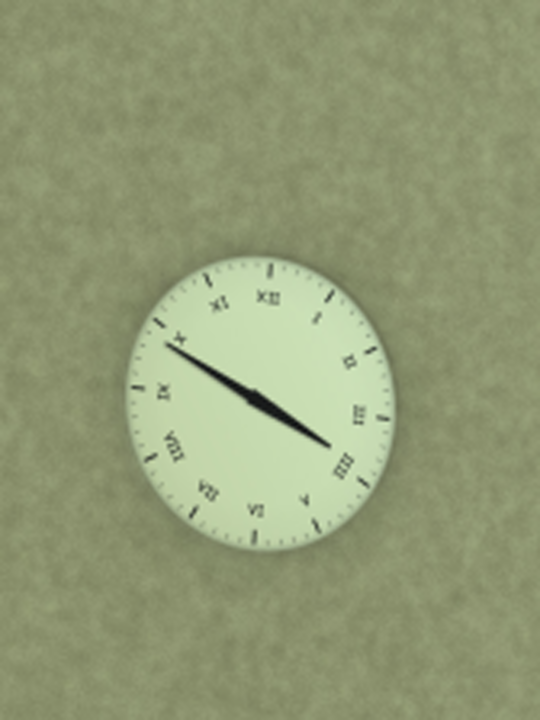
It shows 3:49
